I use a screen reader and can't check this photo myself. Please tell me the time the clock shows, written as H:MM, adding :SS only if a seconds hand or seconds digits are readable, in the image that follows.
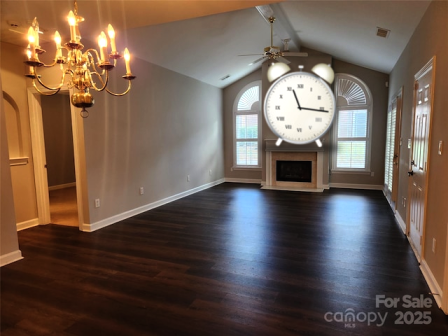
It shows 11:16
